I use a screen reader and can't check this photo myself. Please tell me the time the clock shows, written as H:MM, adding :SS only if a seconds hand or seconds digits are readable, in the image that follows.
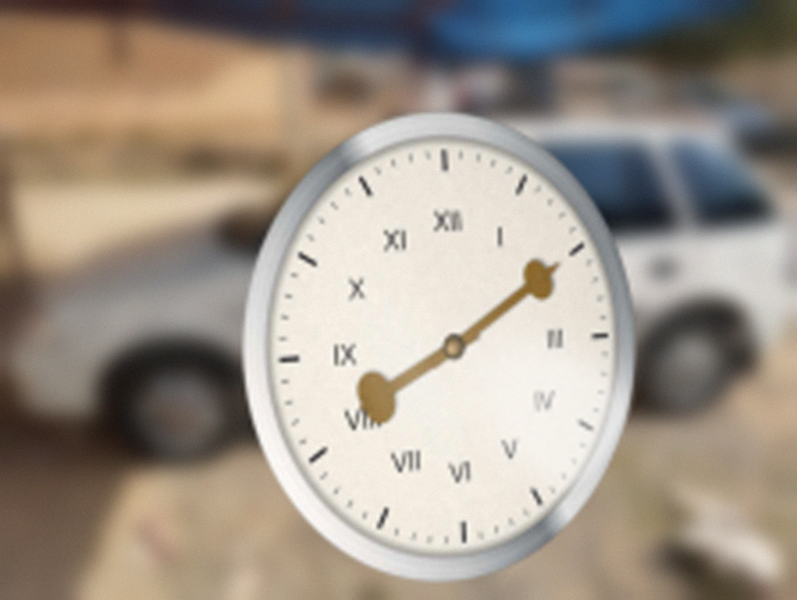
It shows 8:10
